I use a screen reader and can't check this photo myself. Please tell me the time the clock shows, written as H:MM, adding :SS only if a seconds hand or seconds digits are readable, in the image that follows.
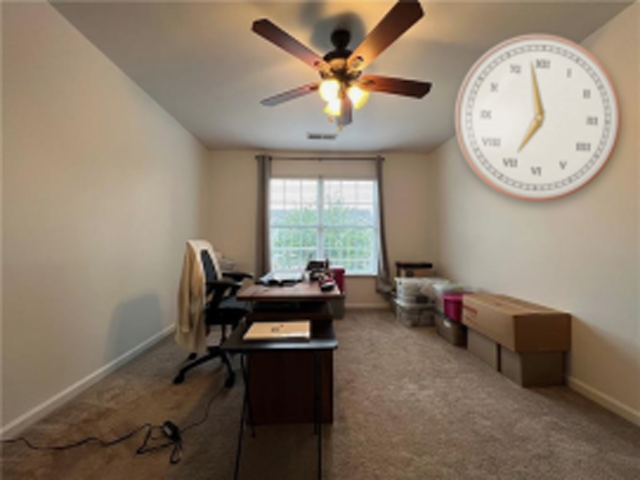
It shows 6:58
